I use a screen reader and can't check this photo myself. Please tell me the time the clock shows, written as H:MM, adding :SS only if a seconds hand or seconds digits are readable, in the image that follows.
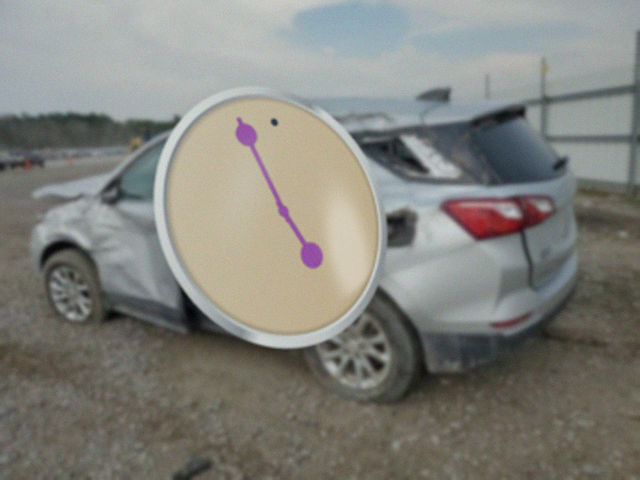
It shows 4:56
